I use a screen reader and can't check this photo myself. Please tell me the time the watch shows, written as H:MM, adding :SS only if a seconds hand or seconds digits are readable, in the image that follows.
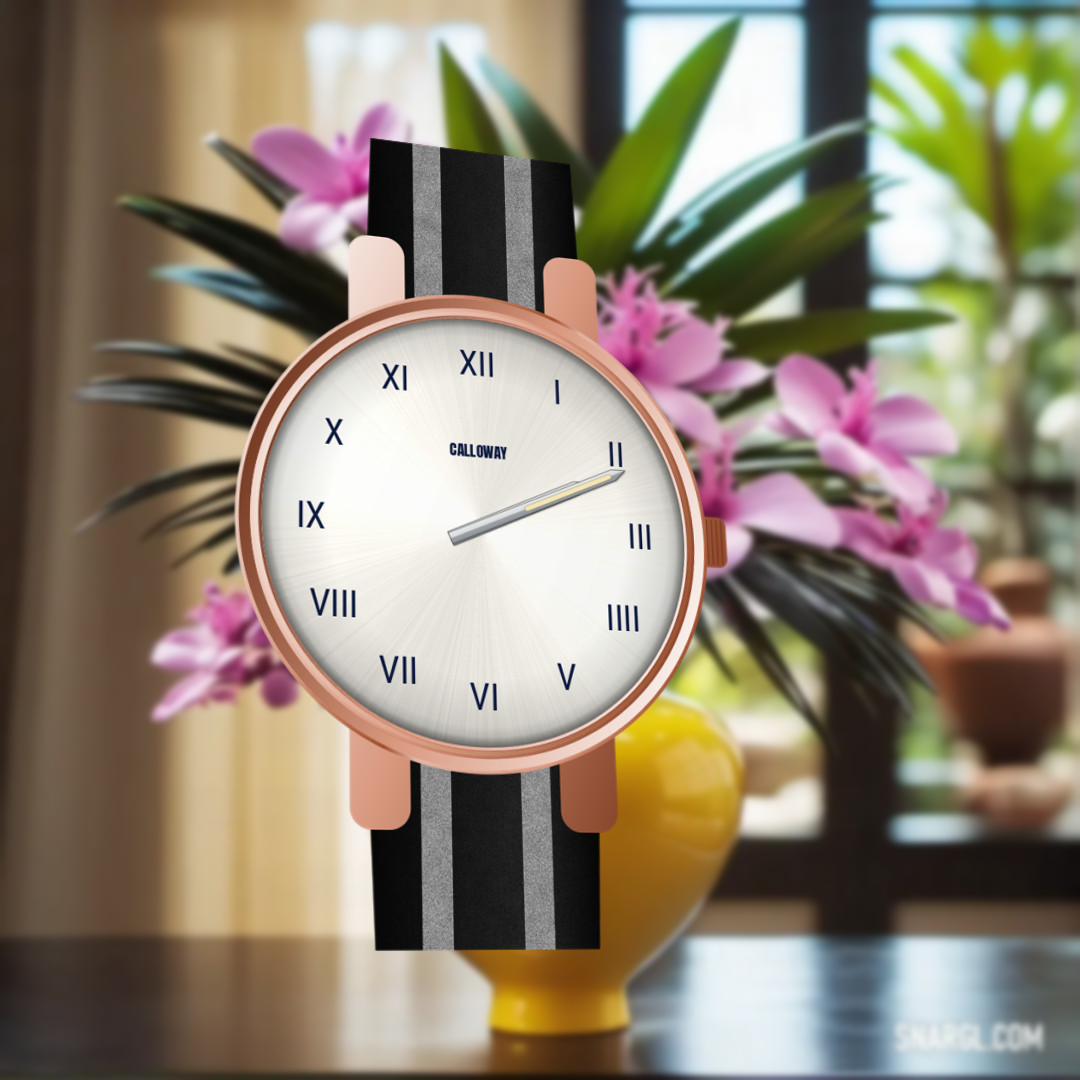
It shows 2:11
